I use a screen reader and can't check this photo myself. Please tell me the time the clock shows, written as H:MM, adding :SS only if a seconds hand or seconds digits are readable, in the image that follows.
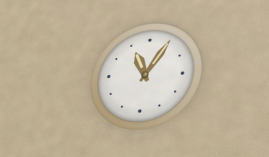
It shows 11:05
